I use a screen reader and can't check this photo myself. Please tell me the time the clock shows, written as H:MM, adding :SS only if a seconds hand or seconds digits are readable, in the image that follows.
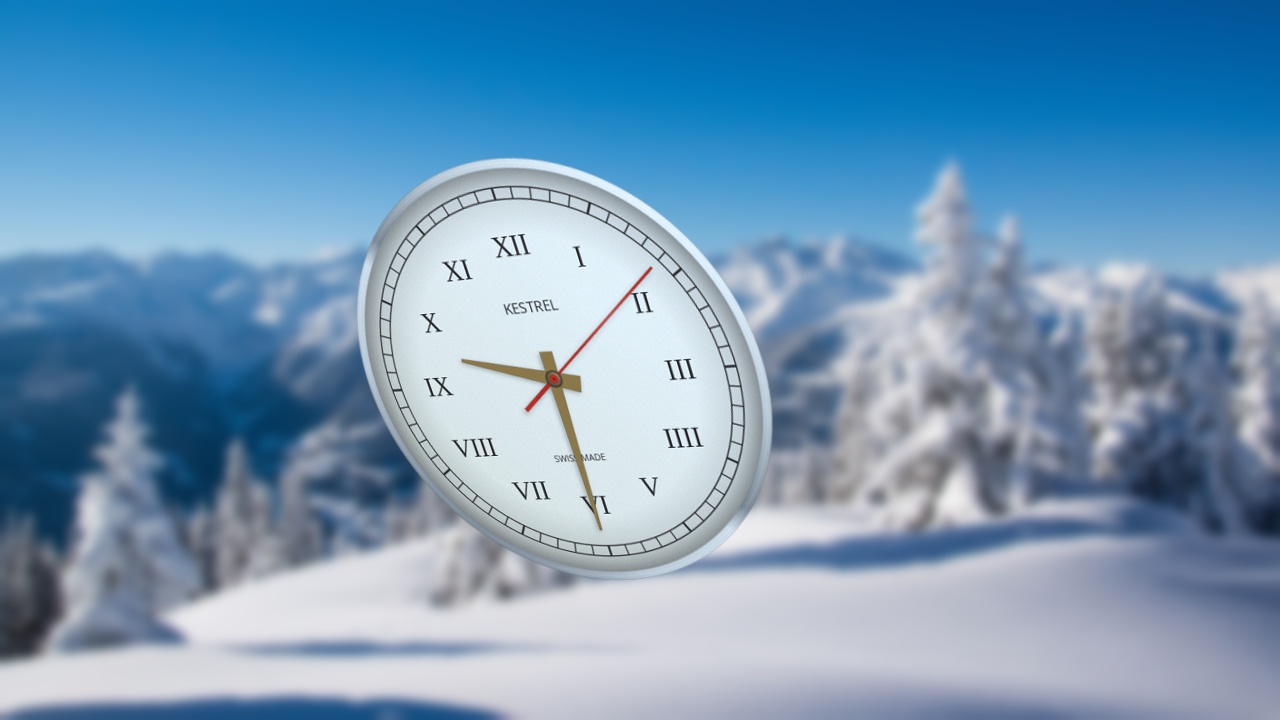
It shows 9:30:09
